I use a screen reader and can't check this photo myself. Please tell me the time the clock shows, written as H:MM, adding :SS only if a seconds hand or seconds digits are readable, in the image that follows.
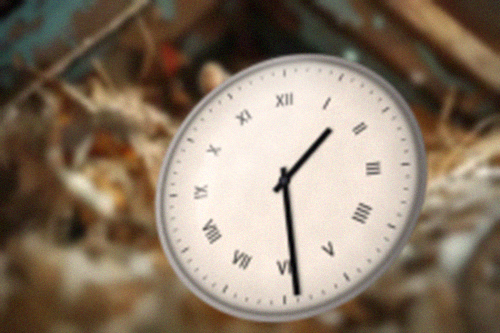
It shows 1:29
